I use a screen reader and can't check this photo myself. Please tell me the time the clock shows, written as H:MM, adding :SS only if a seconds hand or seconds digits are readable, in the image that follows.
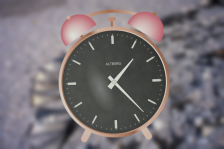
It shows 1:23
